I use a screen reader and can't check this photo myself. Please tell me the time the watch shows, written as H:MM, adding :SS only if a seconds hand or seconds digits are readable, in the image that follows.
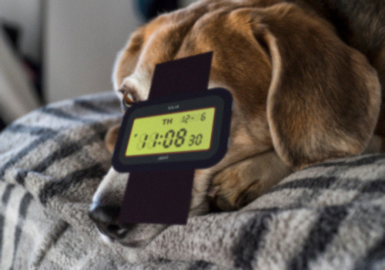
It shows 11:08:30
